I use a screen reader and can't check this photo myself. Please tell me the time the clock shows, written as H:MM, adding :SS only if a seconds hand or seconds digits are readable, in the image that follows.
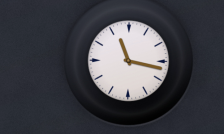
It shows 11:17
